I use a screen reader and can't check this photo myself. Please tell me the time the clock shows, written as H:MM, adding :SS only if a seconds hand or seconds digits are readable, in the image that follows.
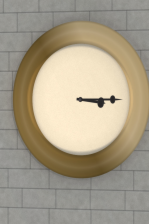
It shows 3:15
